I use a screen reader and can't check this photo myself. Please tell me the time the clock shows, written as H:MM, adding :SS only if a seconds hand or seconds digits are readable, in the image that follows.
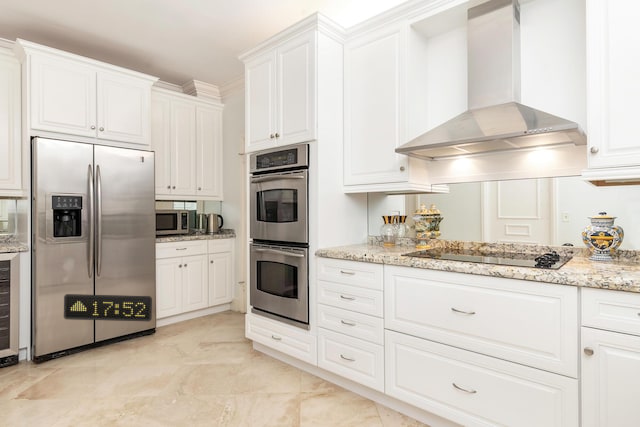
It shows 17:52
